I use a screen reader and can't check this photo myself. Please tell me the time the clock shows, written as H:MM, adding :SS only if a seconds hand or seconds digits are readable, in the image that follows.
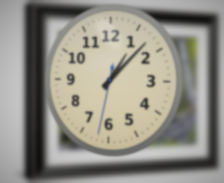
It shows 1:07:32
